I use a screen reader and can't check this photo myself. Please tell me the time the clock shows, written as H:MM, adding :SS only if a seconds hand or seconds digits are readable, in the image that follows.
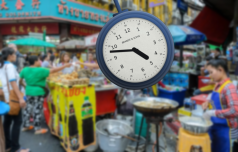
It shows 4:48
